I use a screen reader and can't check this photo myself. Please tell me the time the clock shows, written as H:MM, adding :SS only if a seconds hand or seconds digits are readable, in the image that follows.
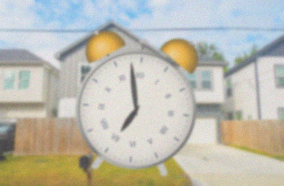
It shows 6:58
